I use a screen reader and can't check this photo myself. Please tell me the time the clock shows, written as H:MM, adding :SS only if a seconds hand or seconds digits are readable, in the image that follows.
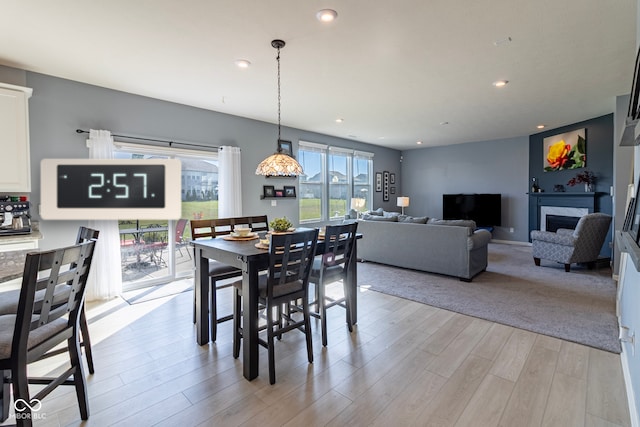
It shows 2:57
